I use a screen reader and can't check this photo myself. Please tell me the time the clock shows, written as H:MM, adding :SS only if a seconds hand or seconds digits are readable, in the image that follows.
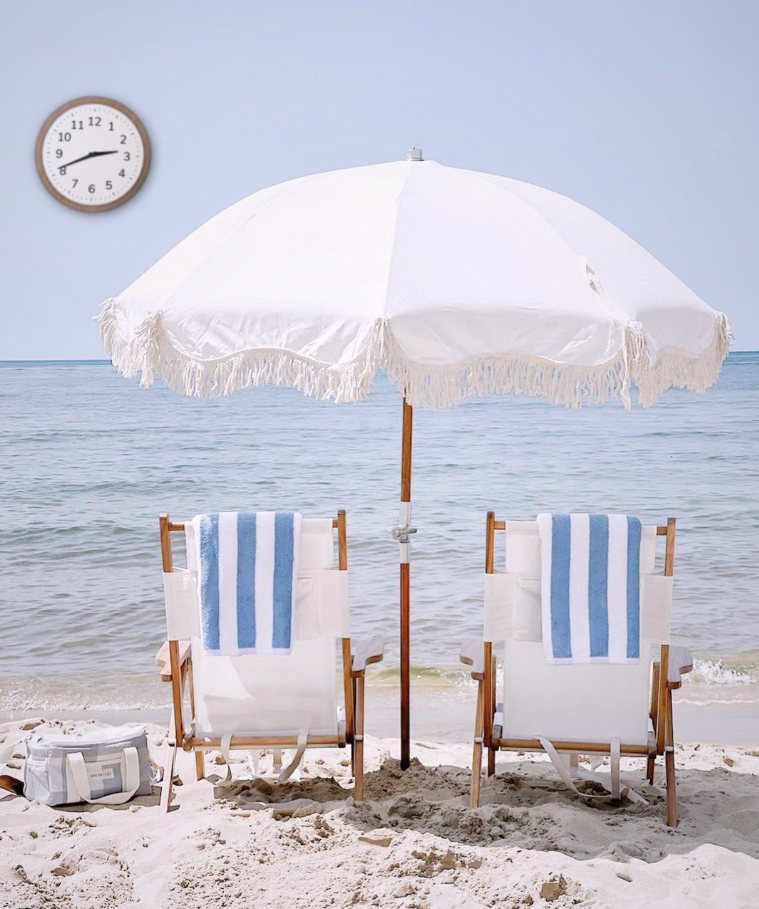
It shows 2:41
